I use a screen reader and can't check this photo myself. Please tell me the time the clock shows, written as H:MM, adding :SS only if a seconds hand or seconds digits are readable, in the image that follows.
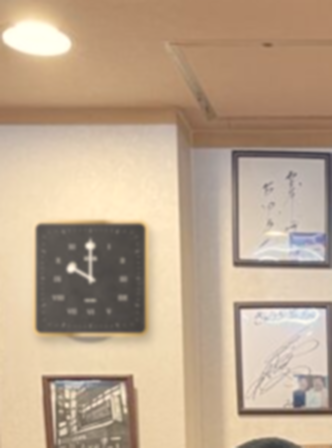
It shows 10:00
